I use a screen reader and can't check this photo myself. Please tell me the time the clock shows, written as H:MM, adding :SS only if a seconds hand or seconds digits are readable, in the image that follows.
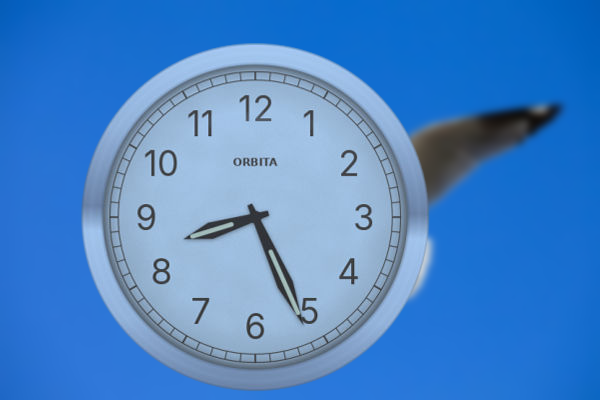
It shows 8:26
